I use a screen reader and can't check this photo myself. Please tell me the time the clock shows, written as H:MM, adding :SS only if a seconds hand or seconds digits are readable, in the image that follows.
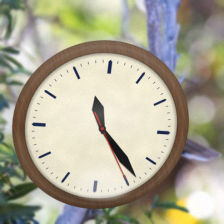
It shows 11:23:25
